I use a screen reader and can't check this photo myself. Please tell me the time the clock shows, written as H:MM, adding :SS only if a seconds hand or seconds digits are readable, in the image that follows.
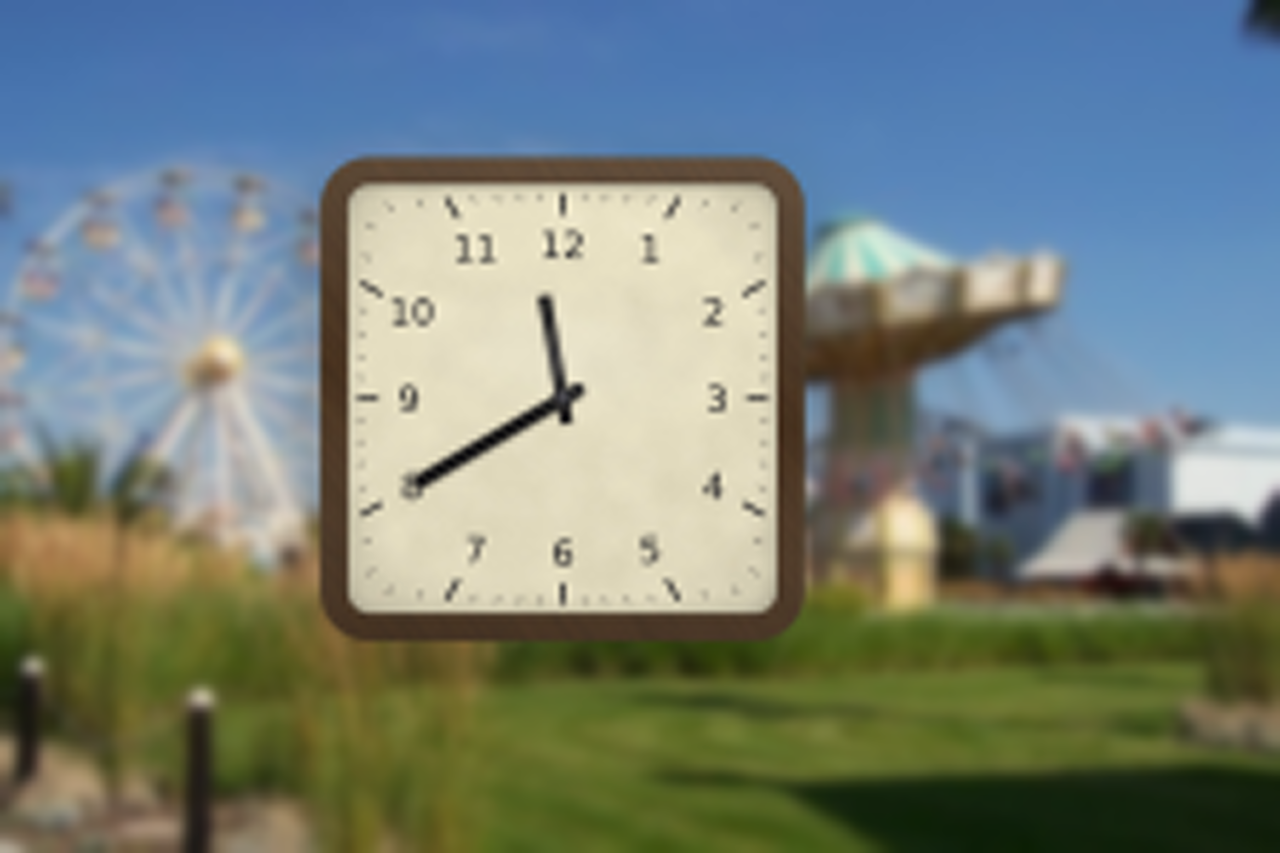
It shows 11:40
